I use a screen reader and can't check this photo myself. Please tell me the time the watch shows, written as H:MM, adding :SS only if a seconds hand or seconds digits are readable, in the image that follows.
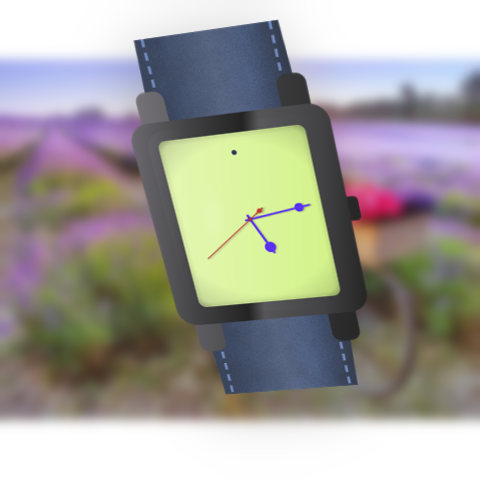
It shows 5:13:39
